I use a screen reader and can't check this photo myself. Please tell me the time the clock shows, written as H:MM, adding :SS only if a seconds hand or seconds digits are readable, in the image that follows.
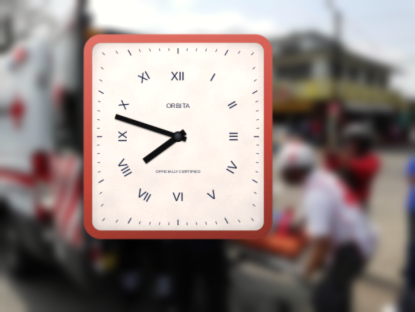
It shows 7:48
